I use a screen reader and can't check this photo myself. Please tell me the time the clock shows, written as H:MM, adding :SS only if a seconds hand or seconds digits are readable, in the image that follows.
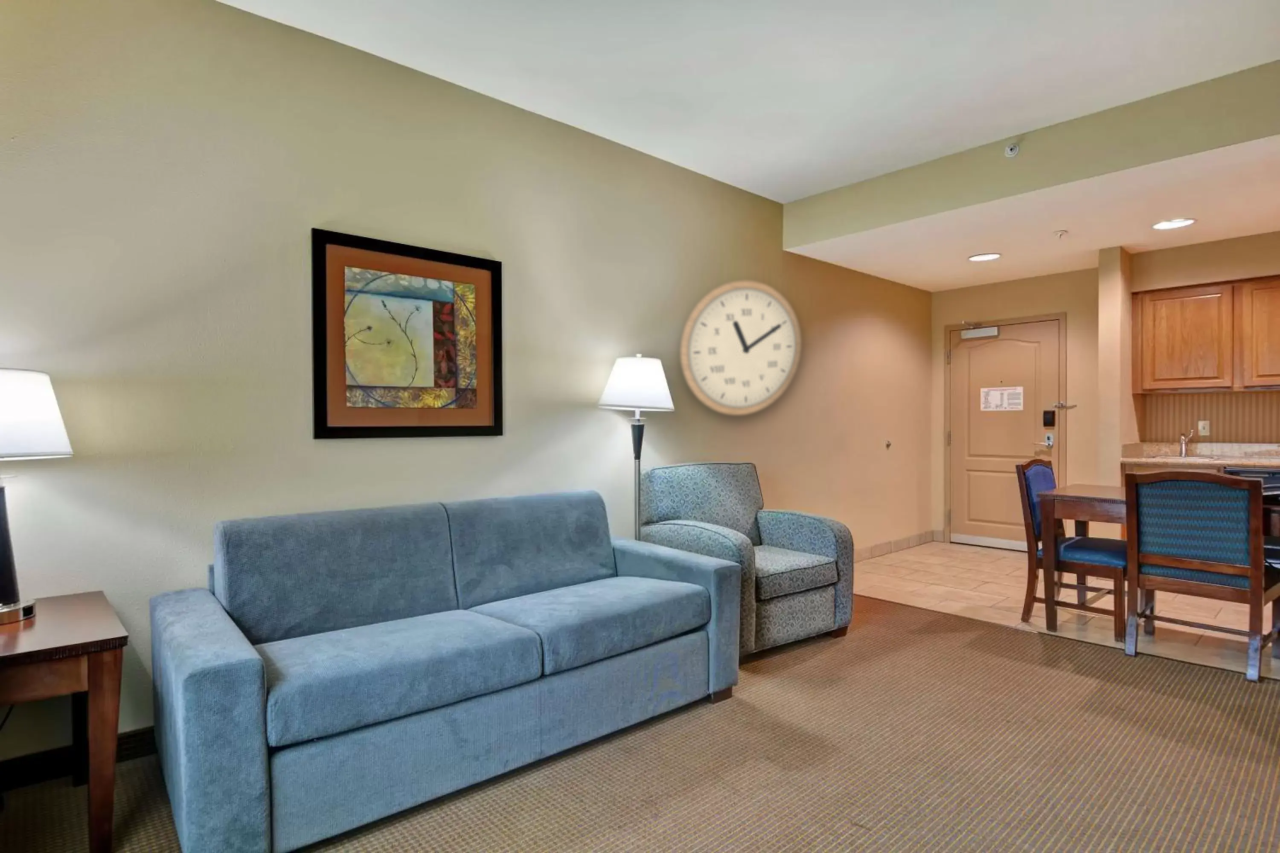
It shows 11:10
